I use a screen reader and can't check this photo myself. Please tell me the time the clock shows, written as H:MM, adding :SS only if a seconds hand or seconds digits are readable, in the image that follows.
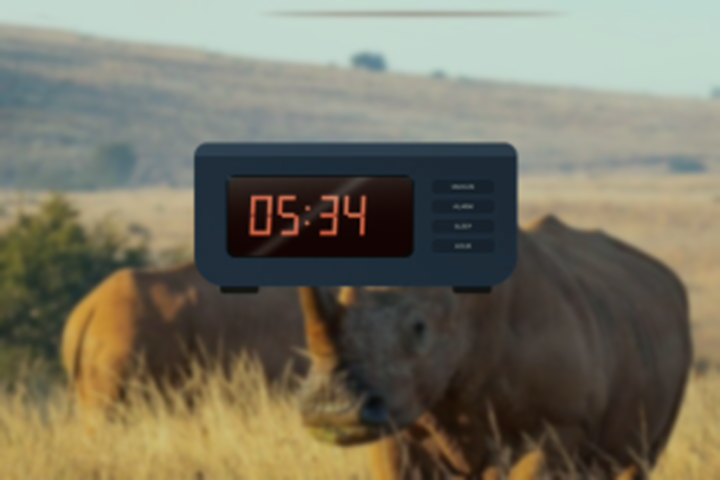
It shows 5:34
